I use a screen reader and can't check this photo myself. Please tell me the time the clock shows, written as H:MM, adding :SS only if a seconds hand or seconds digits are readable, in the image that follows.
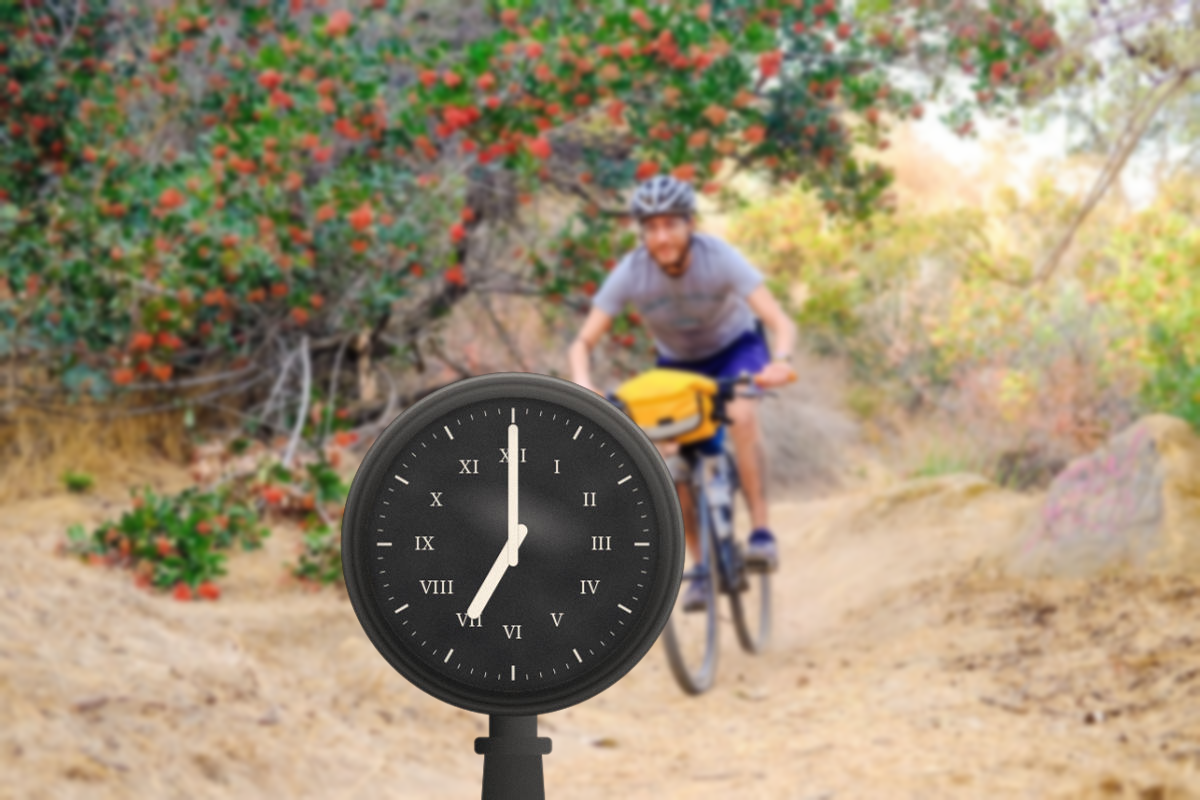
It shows 7:00
